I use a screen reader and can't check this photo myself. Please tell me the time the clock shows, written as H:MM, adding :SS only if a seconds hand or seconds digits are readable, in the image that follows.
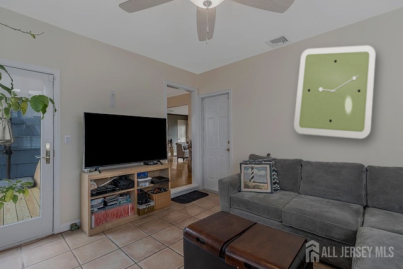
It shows 9:10
